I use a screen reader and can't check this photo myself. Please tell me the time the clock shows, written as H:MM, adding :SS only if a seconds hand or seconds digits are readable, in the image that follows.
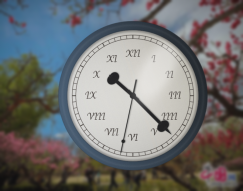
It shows 10:22:32
